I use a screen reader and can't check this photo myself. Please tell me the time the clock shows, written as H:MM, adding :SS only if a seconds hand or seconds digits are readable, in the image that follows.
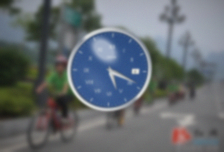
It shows 5:19
